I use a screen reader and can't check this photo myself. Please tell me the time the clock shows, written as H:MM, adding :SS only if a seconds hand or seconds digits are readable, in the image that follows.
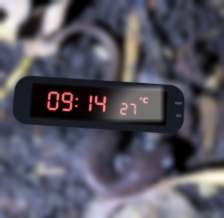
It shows 9:14
